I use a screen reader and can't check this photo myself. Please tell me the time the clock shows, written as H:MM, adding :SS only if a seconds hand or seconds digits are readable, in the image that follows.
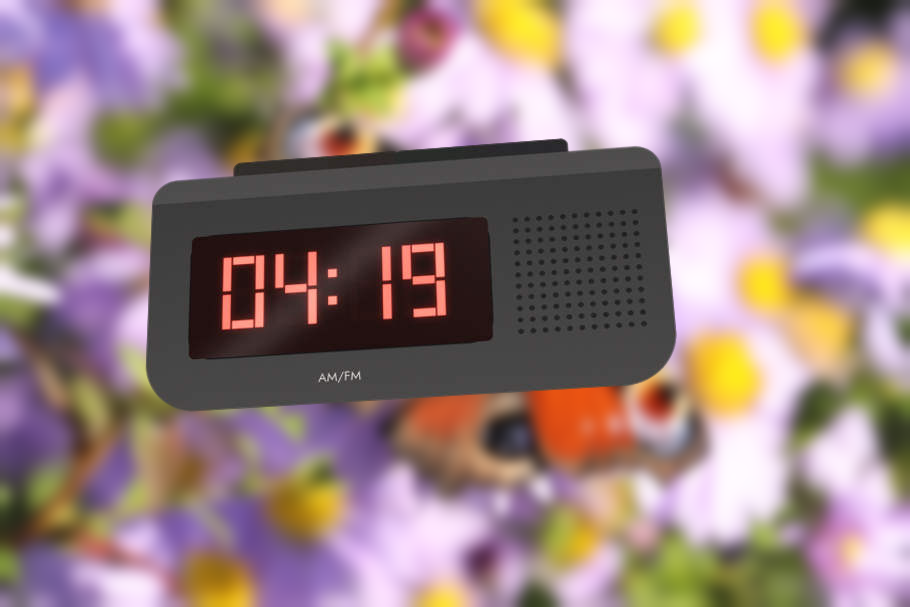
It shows 4:19
